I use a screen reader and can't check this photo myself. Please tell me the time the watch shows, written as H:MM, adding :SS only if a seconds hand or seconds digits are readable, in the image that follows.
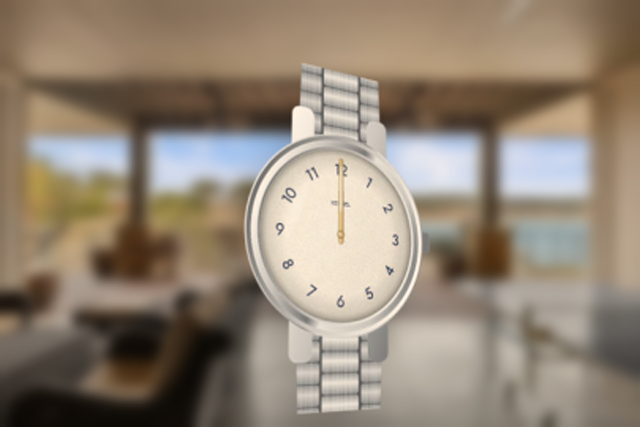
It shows 12:00
